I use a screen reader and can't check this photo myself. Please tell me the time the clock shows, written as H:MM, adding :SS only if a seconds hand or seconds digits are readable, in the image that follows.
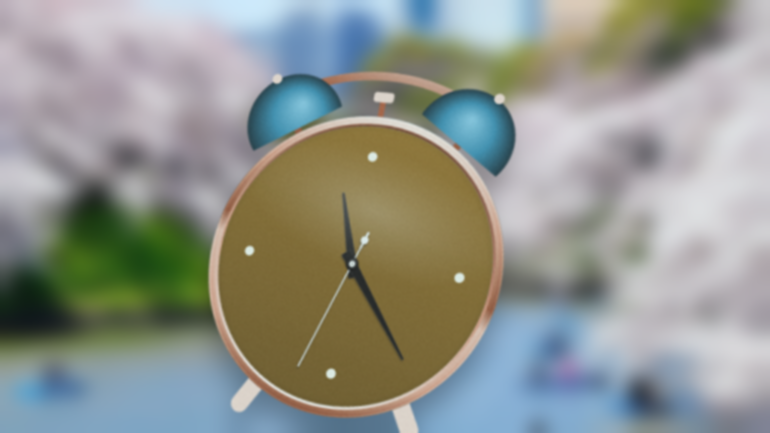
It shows 11:23:33
